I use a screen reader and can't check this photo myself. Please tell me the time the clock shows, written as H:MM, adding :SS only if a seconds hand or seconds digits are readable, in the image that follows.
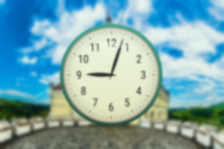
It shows 9:03
